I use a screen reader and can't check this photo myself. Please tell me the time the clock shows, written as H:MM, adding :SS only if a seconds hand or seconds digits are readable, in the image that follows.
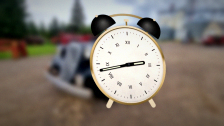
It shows 2:43
